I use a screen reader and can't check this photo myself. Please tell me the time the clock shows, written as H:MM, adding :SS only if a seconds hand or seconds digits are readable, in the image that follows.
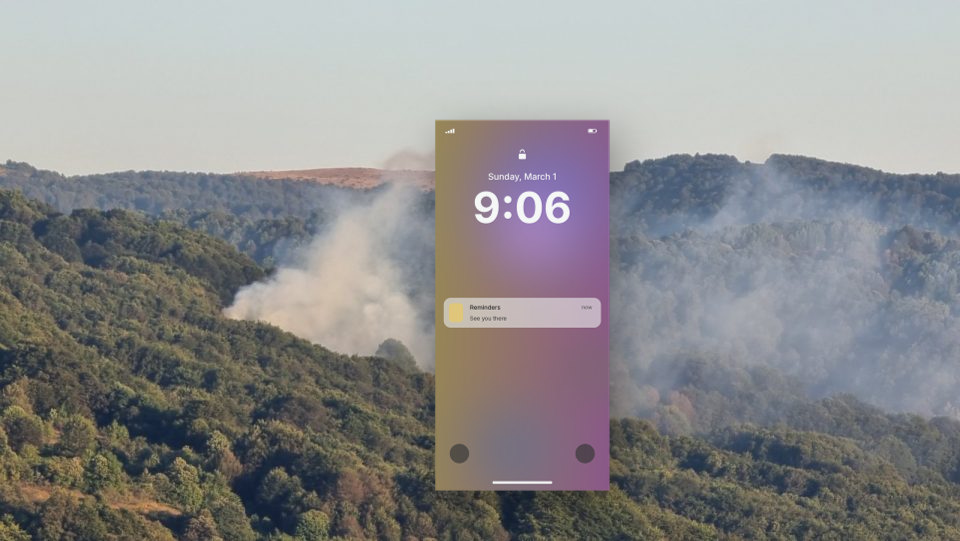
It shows 9:06
